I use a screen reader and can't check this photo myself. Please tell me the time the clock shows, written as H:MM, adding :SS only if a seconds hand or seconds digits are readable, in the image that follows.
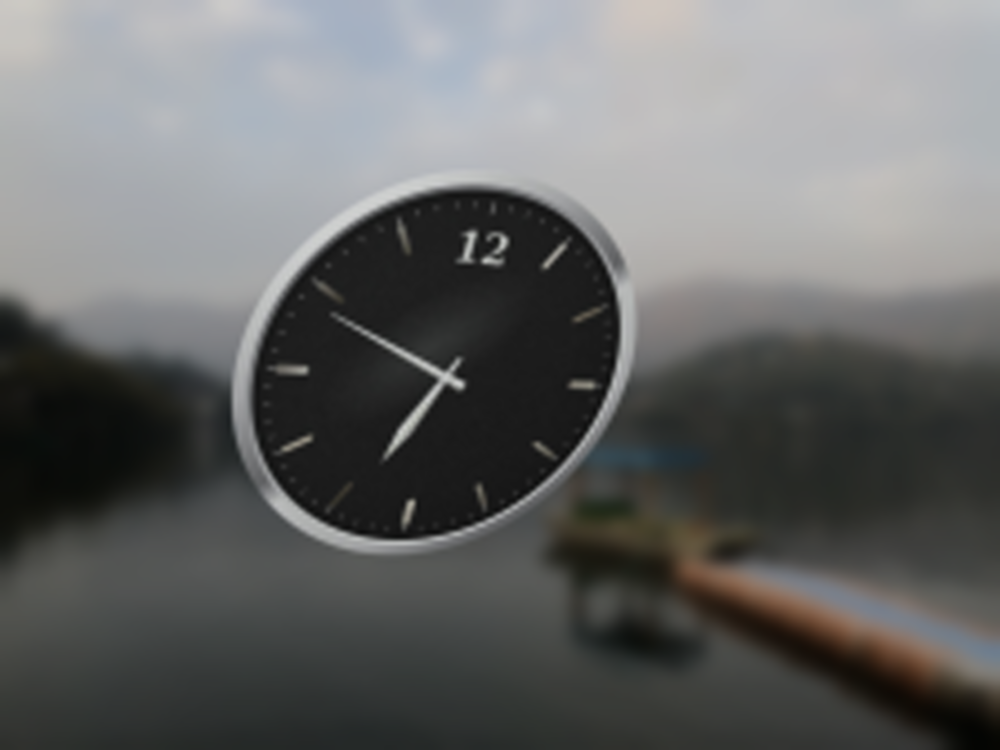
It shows 6:49
